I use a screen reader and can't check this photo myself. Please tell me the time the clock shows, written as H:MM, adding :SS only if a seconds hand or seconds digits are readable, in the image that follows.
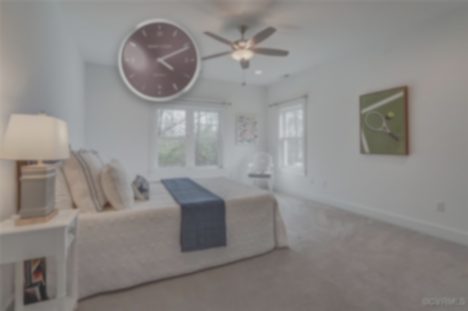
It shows 4:11
